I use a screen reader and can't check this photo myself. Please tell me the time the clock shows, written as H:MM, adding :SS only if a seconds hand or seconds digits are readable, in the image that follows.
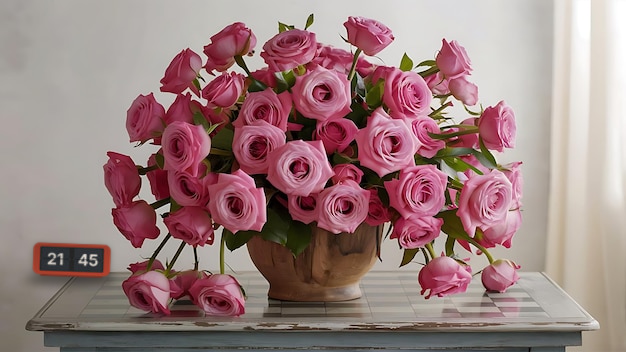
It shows 21:45
